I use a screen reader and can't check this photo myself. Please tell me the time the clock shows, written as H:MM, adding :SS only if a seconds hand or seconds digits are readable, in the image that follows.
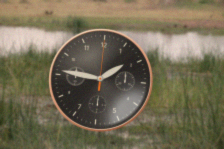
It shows 1:46
